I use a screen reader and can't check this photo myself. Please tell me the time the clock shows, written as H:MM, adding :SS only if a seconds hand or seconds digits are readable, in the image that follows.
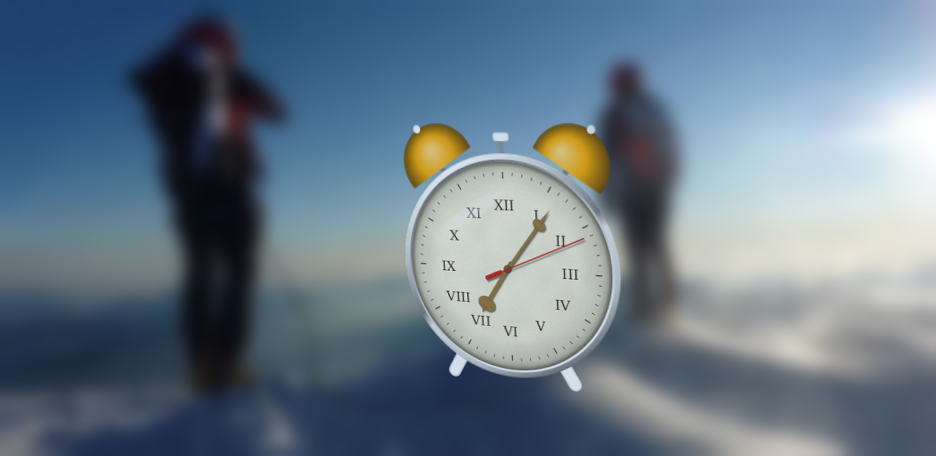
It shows 7:06:11
